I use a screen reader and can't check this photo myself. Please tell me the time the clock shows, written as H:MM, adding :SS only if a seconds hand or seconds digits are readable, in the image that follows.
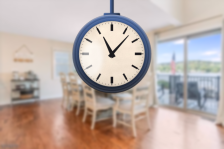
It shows 11:07
